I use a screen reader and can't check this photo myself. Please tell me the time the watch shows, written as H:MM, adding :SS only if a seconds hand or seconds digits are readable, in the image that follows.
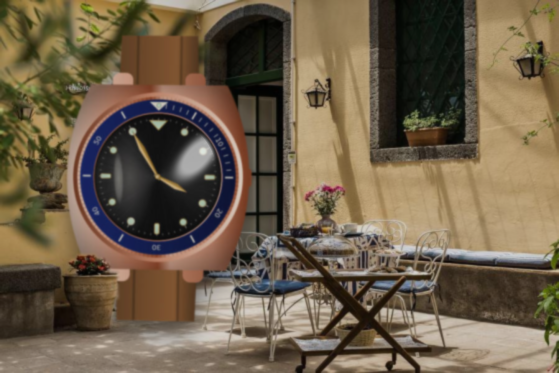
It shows 3:55
